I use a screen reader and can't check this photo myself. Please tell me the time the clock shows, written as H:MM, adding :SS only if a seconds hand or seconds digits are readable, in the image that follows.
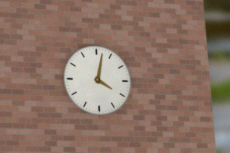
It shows 4:02
